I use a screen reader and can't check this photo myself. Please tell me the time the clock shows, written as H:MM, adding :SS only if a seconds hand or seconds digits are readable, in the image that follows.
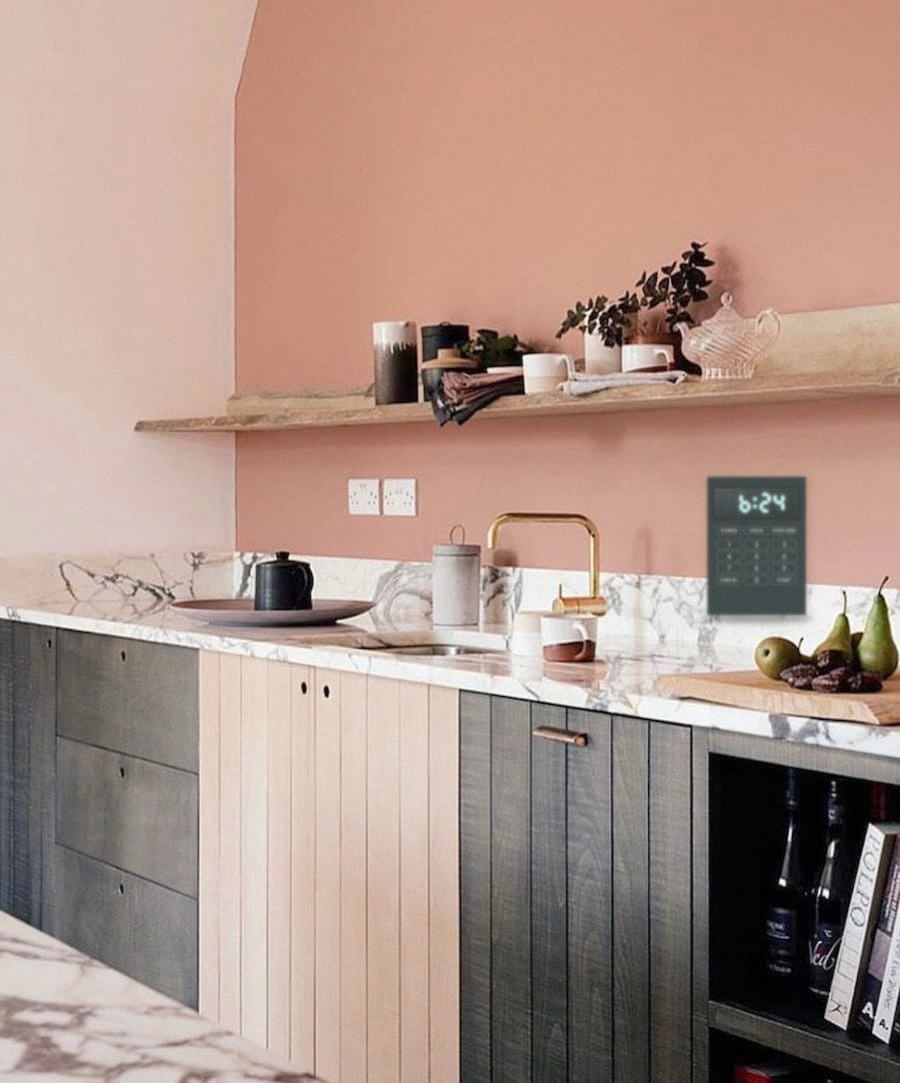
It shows 6:24
